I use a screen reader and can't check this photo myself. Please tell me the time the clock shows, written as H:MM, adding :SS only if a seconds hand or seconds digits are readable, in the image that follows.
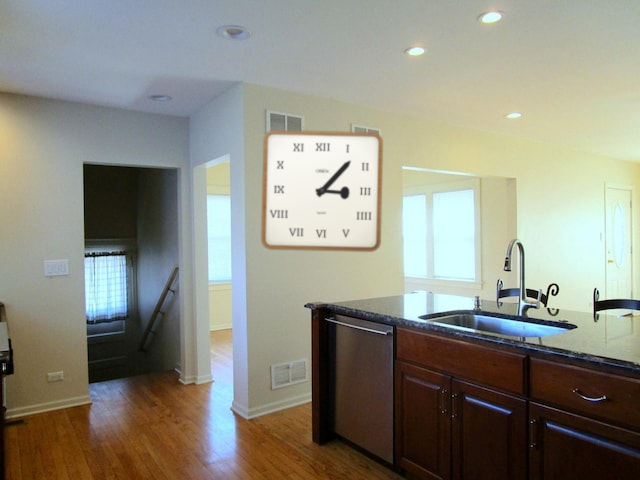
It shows 3:07
